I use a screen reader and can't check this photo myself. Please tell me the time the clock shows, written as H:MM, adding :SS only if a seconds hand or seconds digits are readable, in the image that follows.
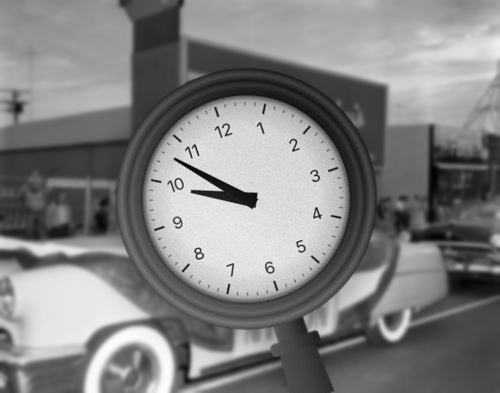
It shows 9:53
